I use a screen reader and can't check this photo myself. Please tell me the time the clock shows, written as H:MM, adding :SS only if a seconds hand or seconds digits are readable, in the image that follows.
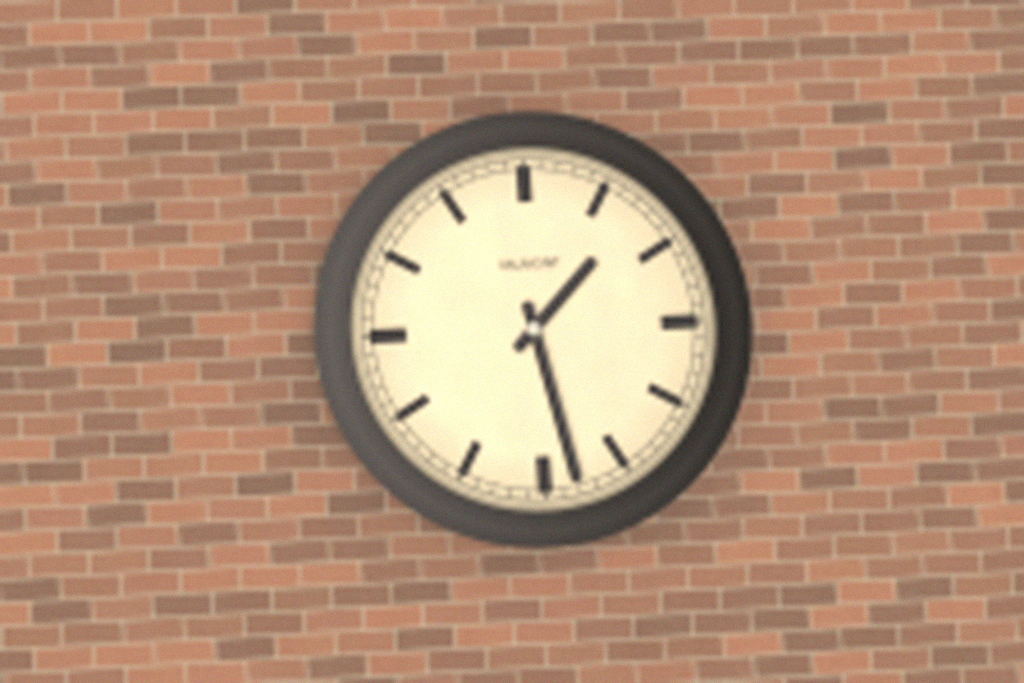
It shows 1:28
